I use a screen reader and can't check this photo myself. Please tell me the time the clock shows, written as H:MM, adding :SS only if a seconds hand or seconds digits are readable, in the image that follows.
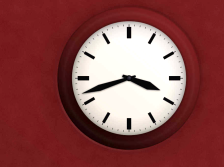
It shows 3:42
